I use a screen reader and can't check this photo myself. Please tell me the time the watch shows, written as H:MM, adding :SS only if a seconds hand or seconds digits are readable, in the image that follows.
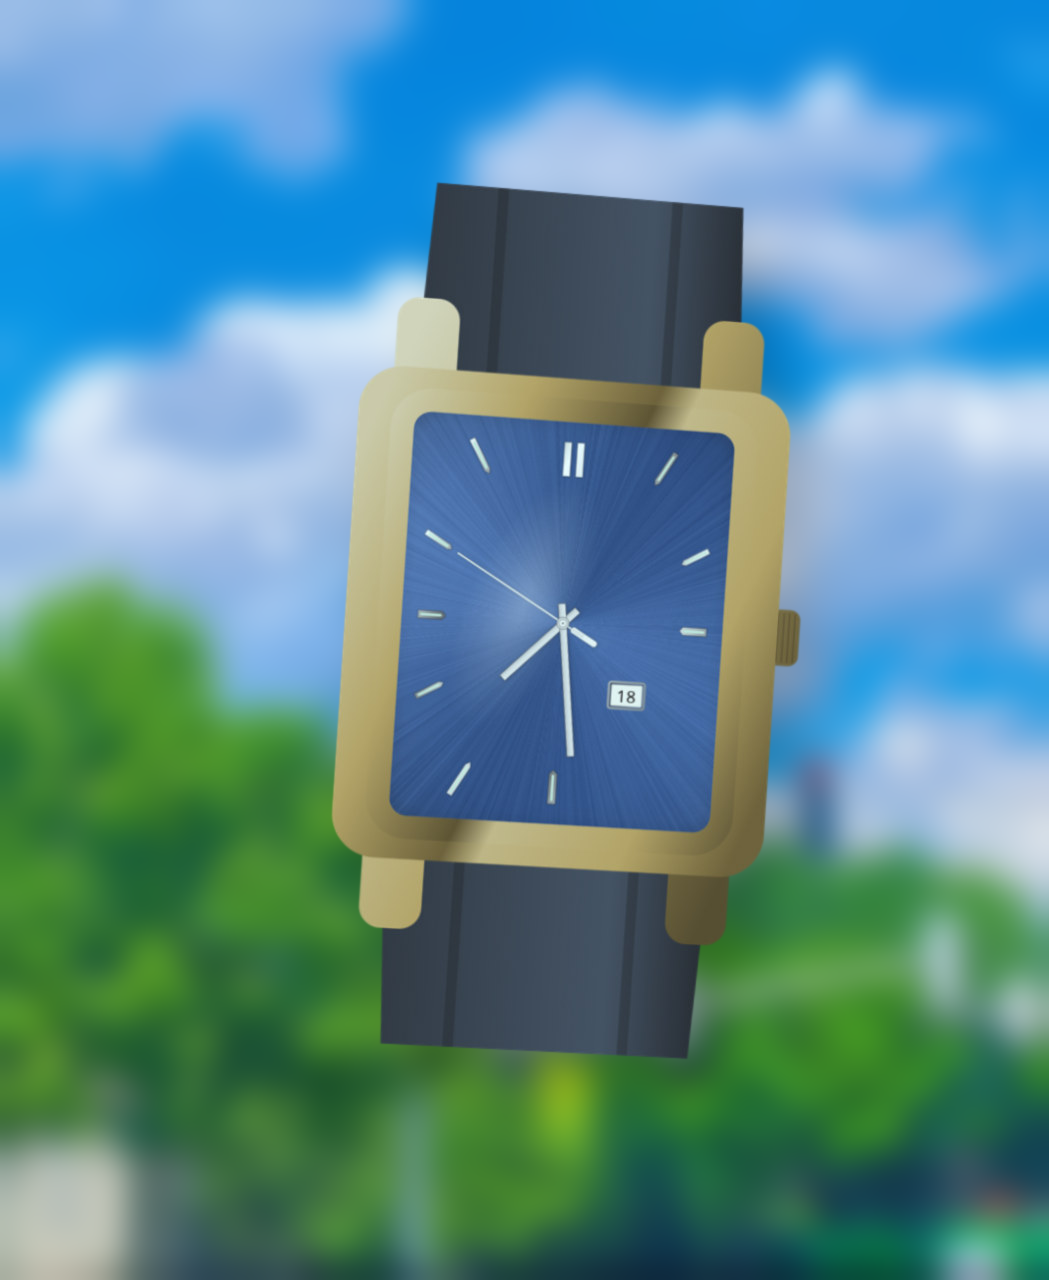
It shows 7:28:50
